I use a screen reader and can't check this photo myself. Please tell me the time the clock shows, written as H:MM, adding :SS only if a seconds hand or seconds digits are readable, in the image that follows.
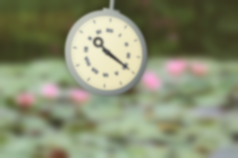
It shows 10:20
